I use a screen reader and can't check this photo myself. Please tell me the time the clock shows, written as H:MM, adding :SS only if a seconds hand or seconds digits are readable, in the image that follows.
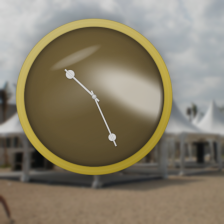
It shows 10:26
